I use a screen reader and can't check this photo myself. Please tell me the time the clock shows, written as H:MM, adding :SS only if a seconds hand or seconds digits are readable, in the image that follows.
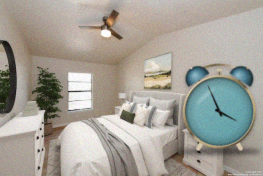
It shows 3:56
